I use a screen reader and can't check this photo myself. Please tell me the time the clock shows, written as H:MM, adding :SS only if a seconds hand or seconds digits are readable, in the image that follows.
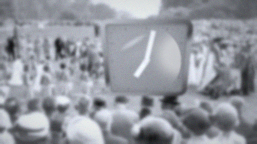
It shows 7:02
